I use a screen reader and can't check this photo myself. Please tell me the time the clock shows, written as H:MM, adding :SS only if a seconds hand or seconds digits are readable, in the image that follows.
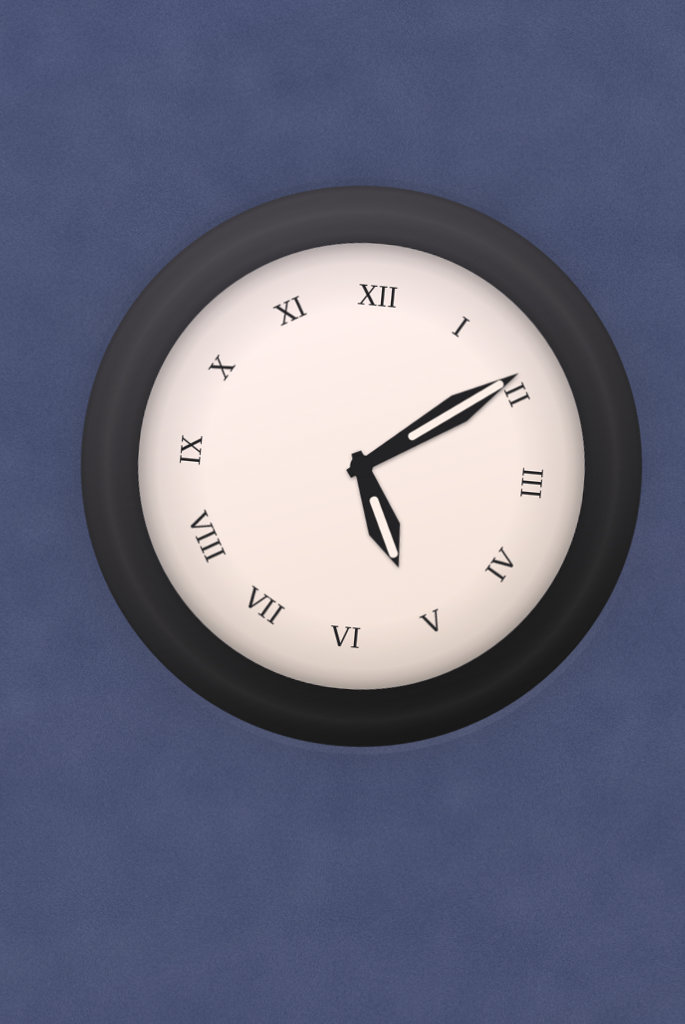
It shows 5:09
